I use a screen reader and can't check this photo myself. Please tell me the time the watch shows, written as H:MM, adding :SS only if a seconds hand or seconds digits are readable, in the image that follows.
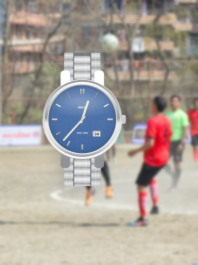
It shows 12:37
